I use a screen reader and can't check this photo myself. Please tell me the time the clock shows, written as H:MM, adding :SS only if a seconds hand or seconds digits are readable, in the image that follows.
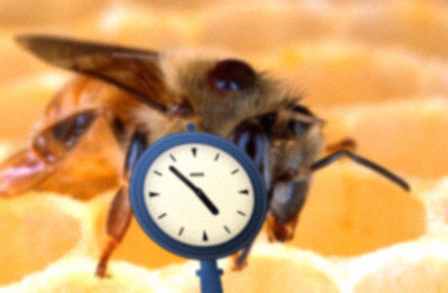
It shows 4:53
